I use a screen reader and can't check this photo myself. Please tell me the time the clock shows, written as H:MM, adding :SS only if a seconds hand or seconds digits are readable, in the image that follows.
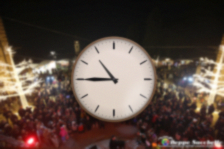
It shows 10:45
